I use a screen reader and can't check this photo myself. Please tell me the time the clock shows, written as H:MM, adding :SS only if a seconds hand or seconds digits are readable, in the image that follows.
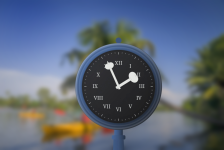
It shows 1:56
